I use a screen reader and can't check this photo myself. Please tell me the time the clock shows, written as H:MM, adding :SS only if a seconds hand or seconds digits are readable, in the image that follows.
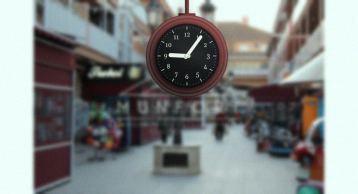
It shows 9:06
